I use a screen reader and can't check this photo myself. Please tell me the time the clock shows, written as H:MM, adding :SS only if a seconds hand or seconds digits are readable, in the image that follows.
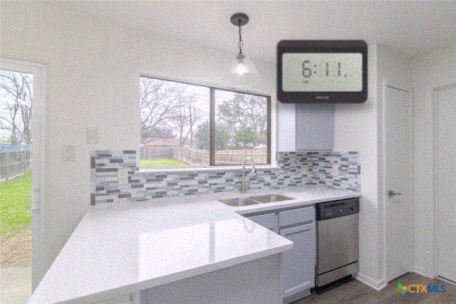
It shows 6:11
